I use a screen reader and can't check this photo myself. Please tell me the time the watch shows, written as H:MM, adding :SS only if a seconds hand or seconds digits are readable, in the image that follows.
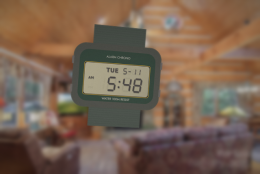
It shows 5:48
